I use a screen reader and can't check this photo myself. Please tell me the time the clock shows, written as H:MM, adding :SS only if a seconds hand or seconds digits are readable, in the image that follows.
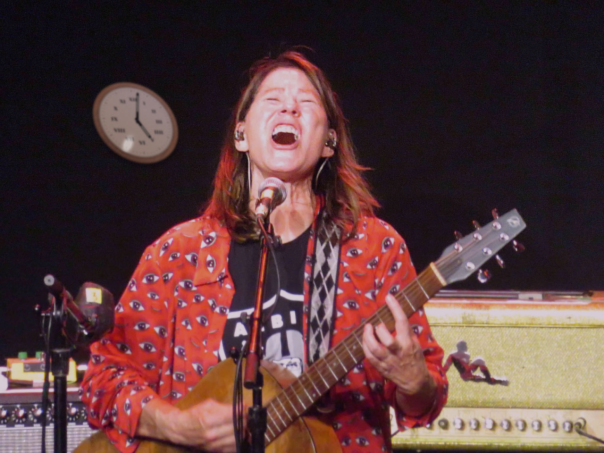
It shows 5:02
